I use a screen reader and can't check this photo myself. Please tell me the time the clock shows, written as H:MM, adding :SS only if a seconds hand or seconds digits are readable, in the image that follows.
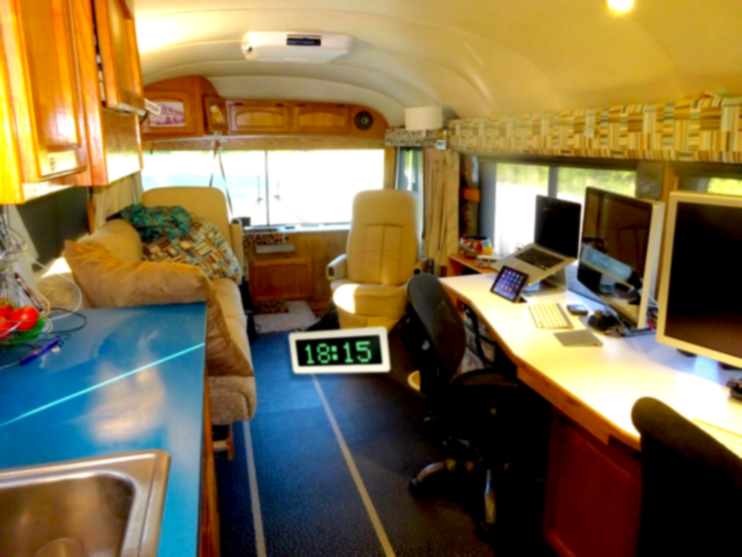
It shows 18:15
